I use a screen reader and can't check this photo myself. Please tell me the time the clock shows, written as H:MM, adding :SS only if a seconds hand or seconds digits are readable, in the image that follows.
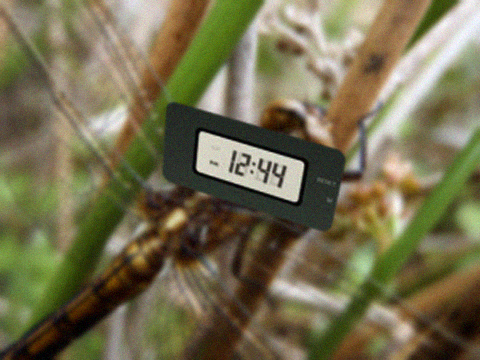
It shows 12:44
